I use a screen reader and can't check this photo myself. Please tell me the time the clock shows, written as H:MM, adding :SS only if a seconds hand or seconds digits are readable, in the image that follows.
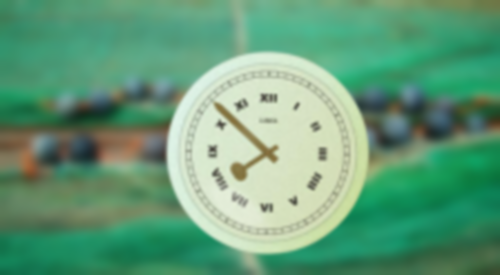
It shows 7:52
